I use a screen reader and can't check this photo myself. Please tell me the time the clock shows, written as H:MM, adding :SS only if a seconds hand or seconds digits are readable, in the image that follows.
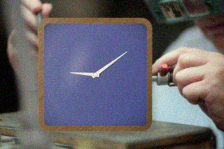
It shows 9:09
